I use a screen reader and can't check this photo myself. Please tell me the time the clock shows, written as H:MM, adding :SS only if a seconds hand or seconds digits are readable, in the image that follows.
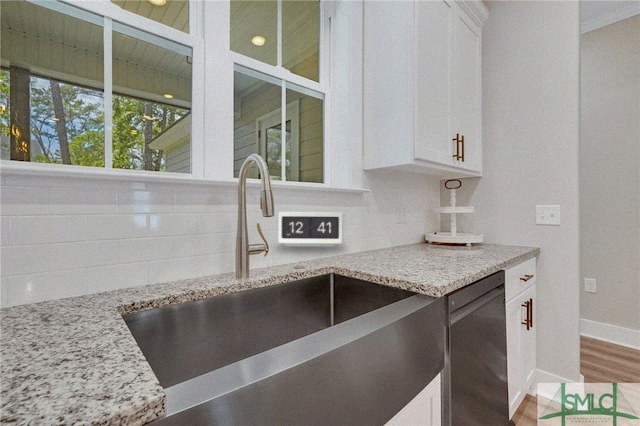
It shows 12:41
